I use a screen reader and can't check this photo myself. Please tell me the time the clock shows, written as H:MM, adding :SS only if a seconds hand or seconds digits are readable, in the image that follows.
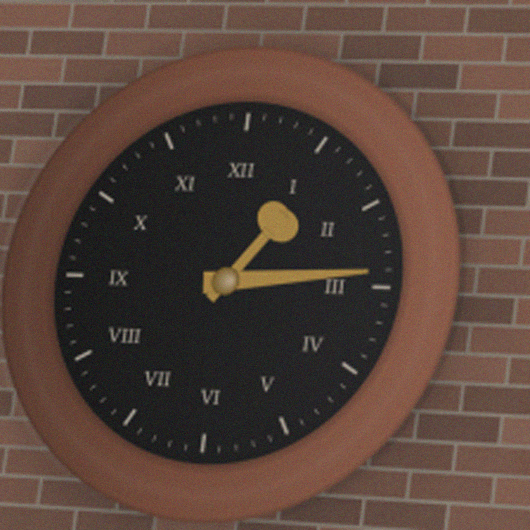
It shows 1:14
